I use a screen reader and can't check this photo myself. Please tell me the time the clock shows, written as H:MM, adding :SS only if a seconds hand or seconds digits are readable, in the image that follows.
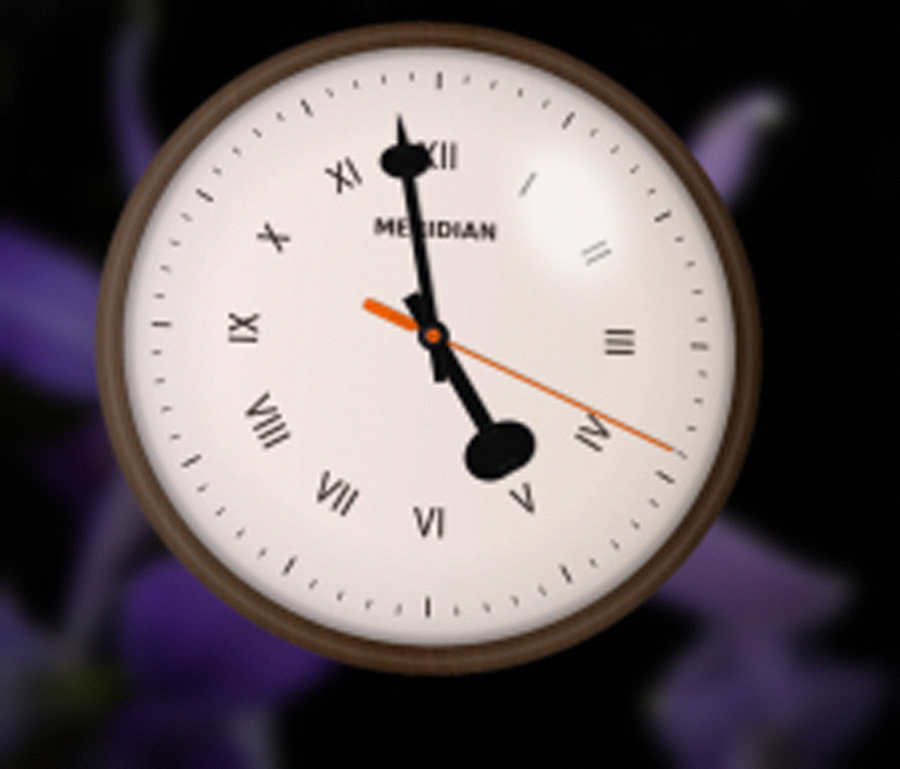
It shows 4:58:19
